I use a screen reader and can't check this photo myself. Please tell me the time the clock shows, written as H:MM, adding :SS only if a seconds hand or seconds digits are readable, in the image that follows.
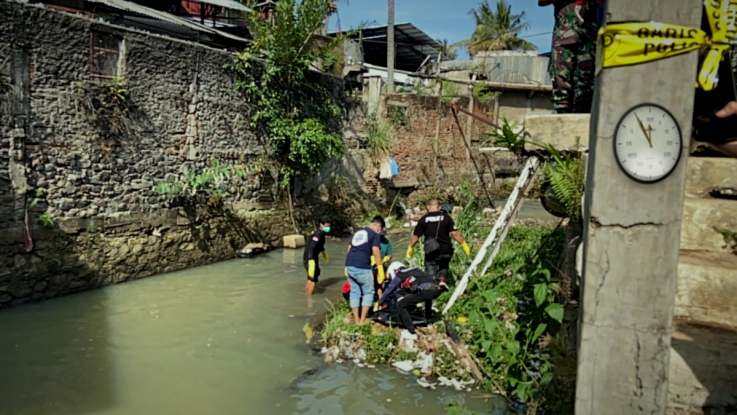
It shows 11:55
